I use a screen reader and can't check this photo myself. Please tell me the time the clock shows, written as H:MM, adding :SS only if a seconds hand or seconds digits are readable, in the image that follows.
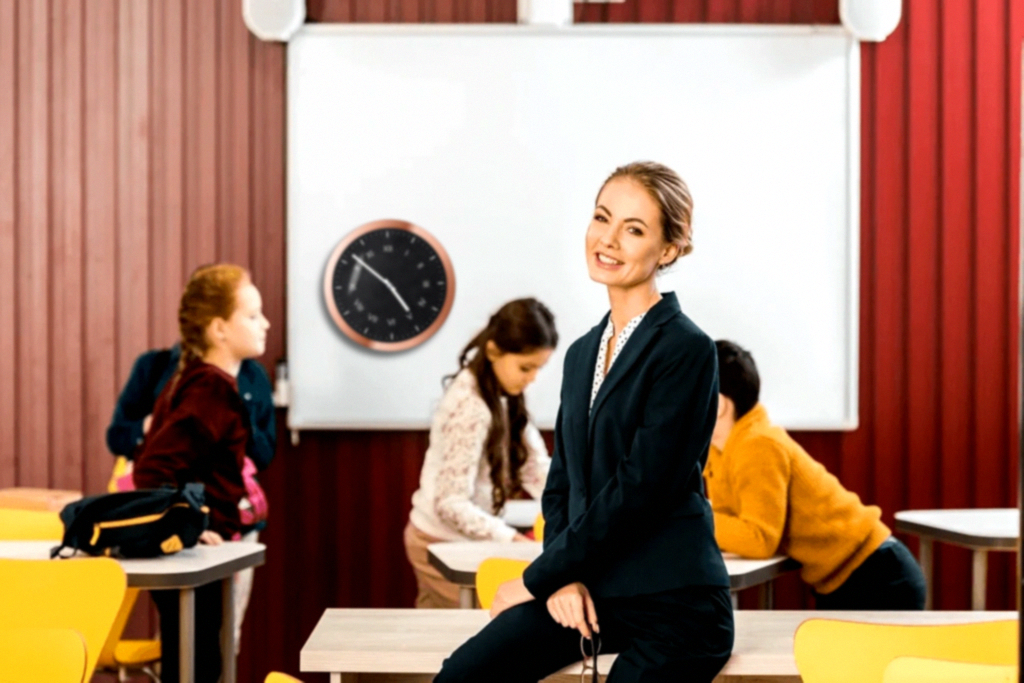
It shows 4:52
